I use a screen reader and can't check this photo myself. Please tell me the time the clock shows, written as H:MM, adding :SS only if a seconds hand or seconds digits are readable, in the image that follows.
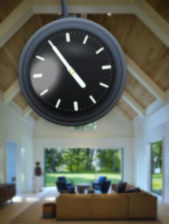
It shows 4:55
